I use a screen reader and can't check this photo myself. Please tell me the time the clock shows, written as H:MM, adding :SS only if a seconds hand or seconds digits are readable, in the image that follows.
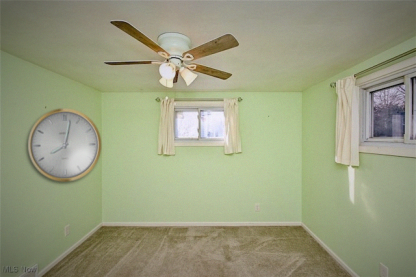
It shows 8:02
